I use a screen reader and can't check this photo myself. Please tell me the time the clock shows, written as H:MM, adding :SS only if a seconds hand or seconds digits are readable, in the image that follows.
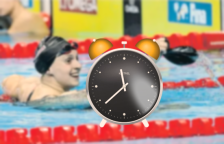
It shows 11:38
